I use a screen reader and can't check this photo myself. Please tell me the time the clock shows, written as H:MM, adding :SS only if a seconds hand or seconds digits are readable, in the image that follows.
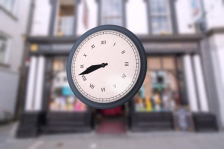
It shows 8:42
